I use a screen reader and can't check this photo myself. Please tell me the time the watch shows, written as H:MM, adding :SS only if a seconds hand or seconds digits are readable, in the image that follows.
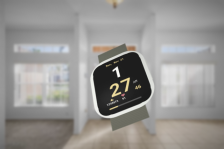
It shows 1:27
